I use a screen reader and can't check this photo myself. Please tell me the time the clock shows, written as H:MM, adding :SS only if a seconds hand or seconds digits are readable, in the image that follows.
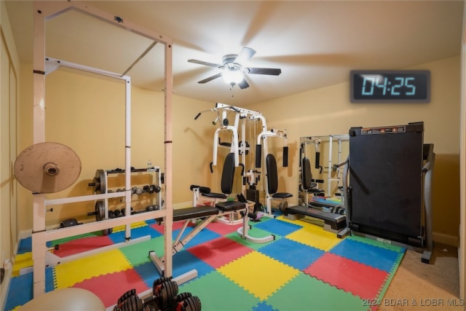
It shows 4:25
